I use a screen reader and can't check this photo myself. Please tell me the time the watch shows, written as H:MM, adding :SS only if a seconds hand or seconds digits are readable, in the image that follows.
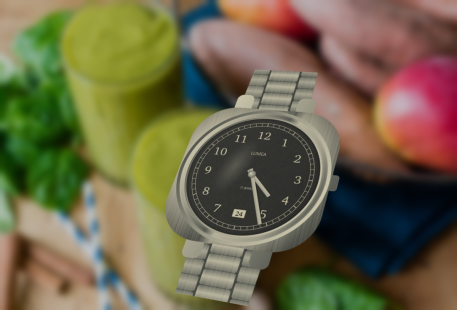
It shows 4:26
